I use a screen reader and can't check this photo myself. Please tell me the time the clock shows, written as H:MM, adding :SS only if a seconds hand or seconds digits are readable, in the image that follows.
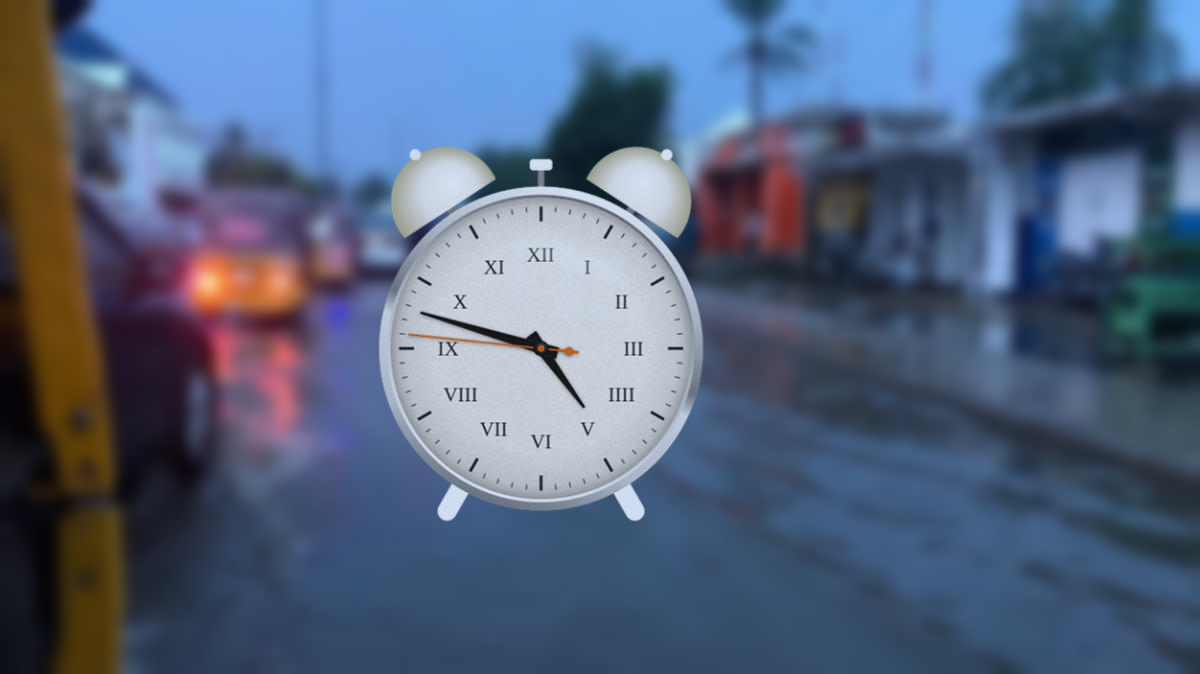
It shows 4:47:46
